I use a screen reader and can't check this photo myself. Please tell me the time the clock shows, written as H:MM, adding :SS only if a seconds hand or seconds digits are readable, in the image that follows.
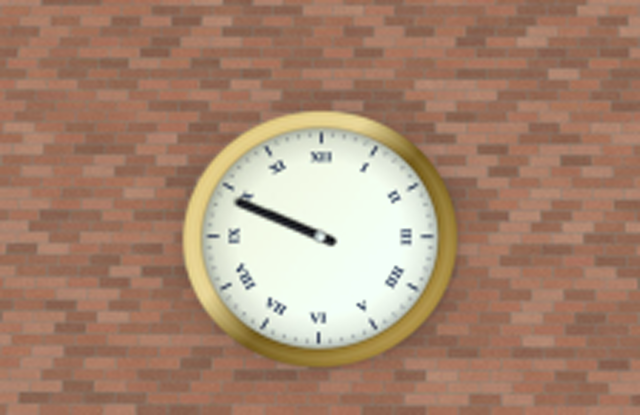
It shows 9:49
